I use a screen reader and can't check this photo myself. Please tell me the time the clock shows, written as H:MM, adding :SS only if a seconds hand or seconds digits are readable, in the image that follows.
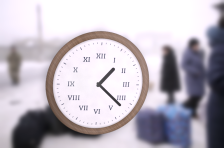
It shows 1:22
